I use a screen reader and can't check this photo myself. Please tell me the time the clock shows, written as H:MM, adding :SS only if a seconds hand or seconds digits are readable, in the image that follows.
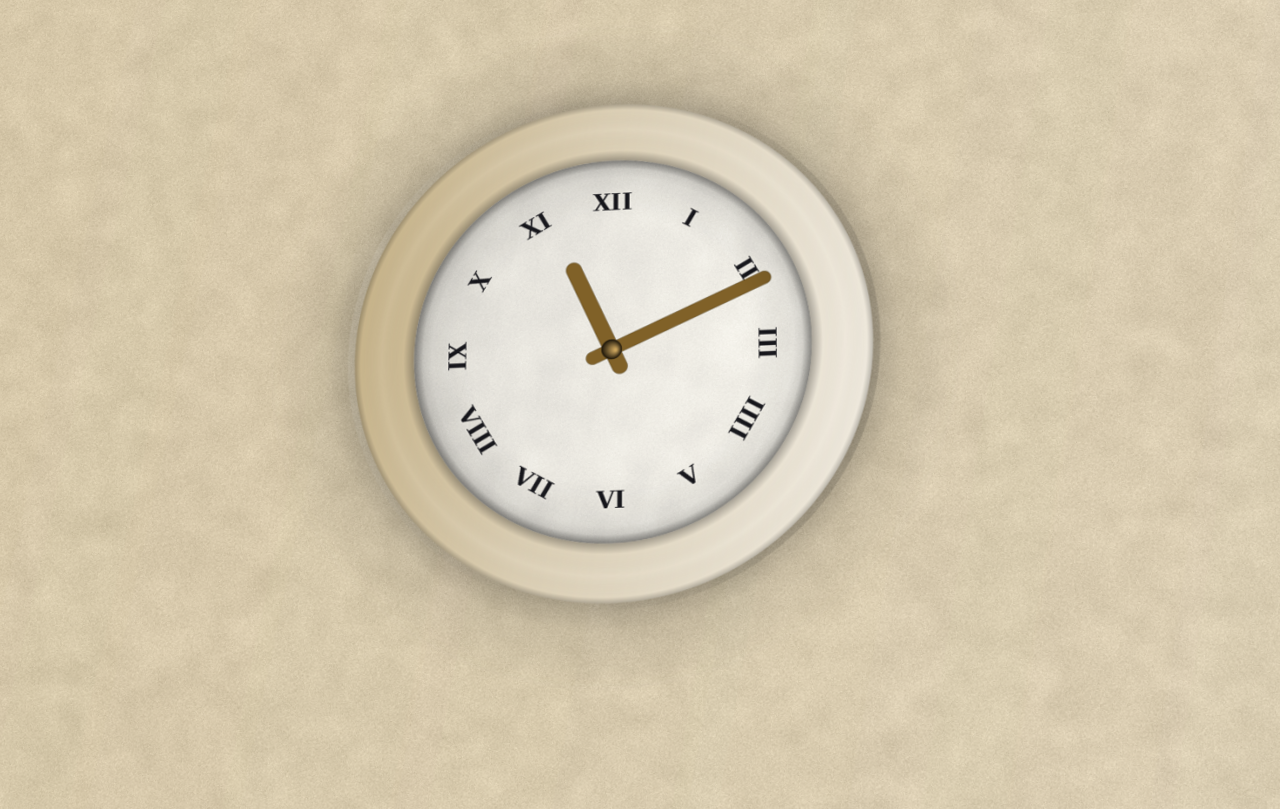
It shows 11:11
